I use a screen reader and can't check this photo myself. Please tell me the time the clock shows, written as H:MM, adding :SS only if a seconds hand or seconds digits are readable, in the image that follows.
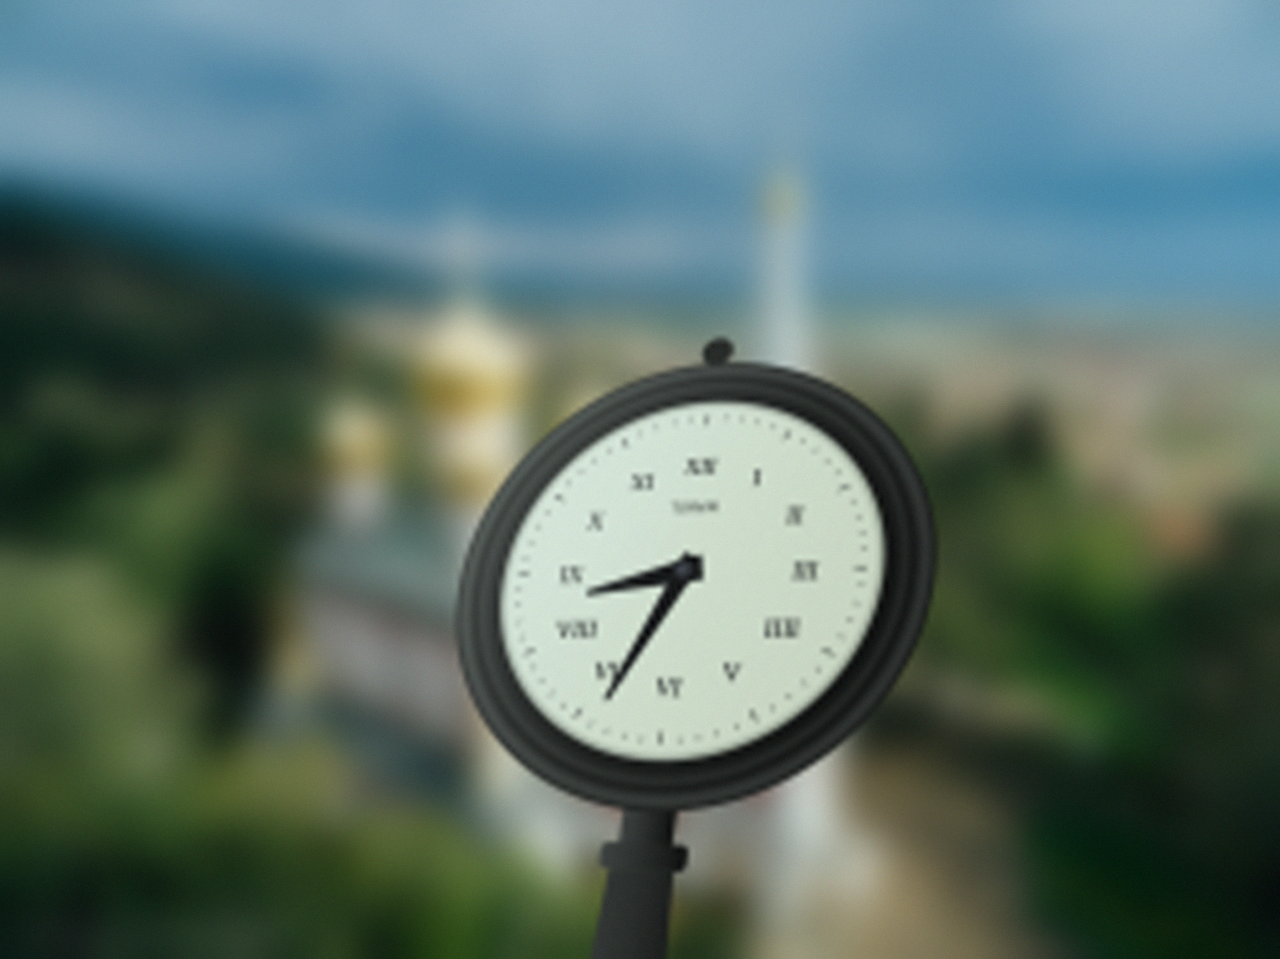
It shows 8:34
